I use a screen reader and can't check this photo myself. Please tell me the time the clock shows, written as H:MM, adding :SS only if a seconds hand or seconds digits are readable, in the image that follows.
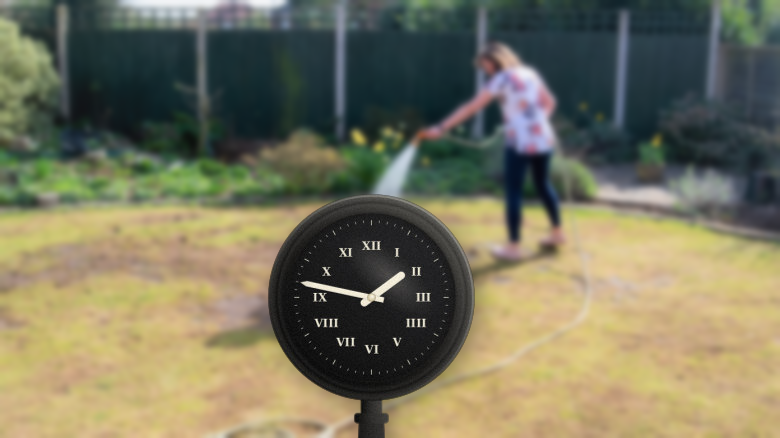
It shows 1:47
